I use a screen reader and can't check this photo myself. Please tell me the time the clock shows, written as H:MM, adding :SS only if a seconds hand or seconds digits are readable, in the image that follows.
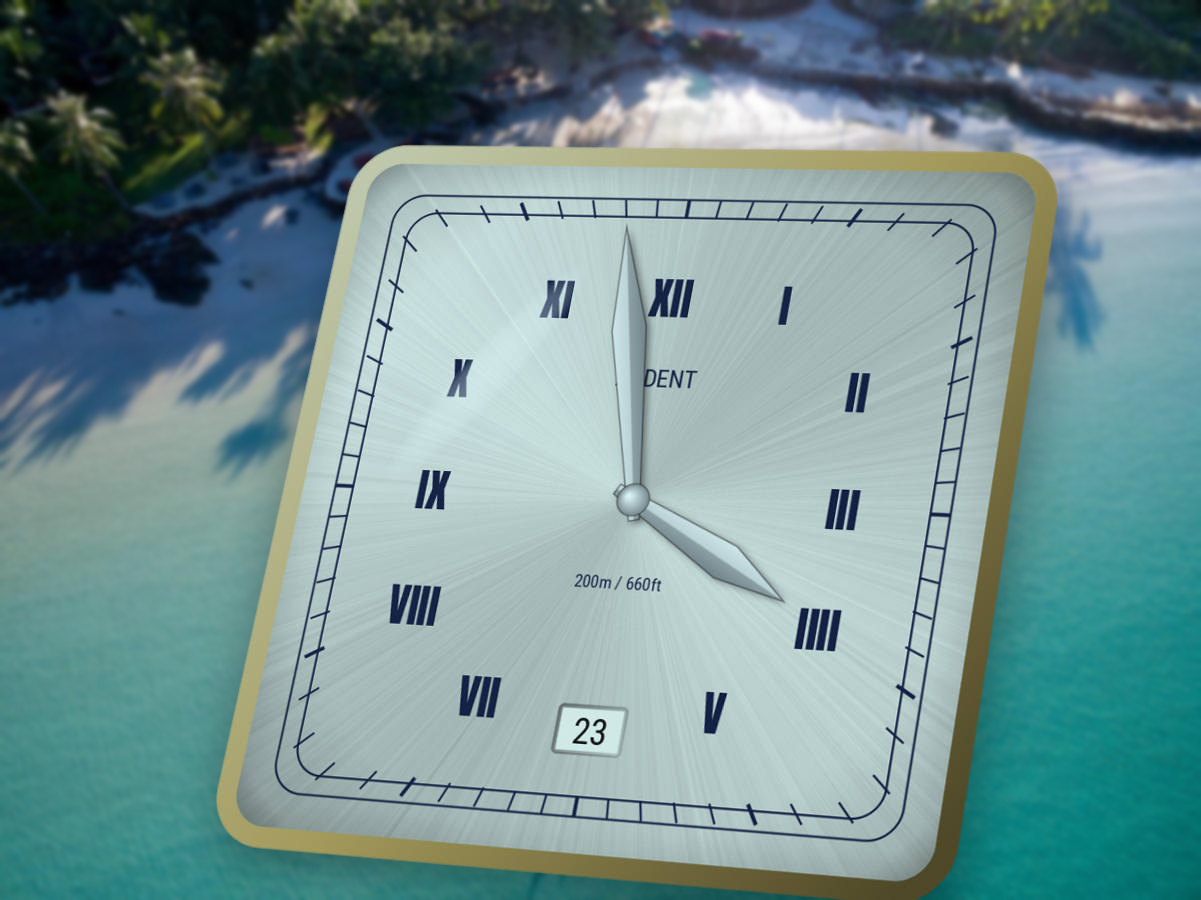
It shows 3:58
